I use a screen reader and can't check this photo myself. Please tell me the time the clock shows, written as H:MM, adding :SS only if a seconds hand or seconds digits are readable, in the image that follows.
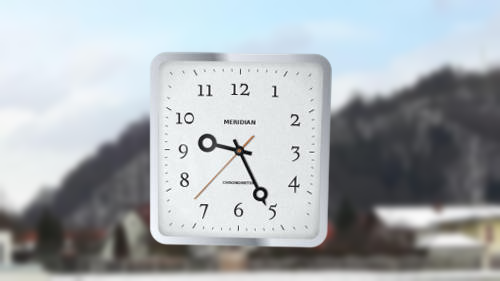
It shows 9:25:37
